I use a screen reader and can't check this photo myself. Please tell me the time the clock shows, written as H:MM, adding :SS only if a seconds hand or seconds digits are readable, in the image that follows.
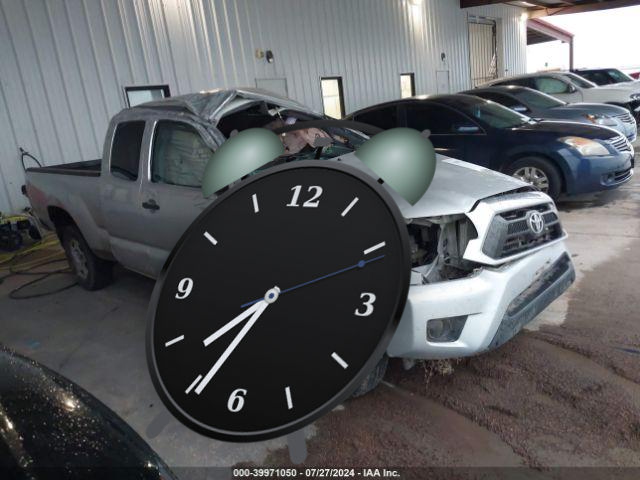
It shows 7:34:11
